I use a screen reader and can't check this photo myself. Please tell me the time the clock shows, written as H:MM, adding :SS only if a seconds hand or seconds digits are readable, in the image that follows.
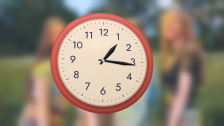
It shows 1:16
